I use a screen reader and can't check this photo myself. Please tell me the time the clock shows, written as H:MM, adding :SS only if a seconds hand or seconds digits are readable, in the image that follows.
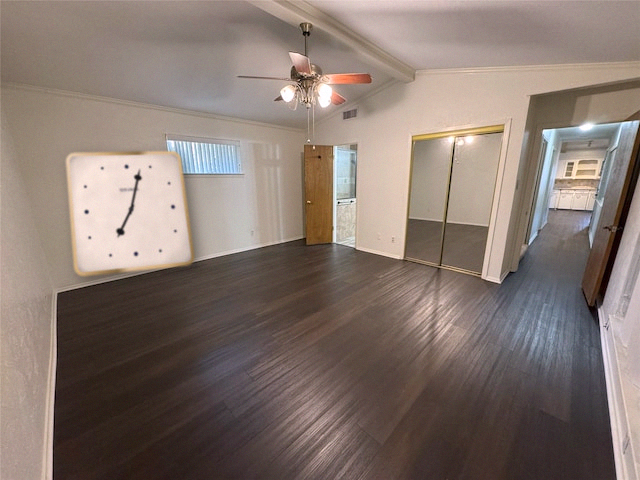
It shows 7:03
